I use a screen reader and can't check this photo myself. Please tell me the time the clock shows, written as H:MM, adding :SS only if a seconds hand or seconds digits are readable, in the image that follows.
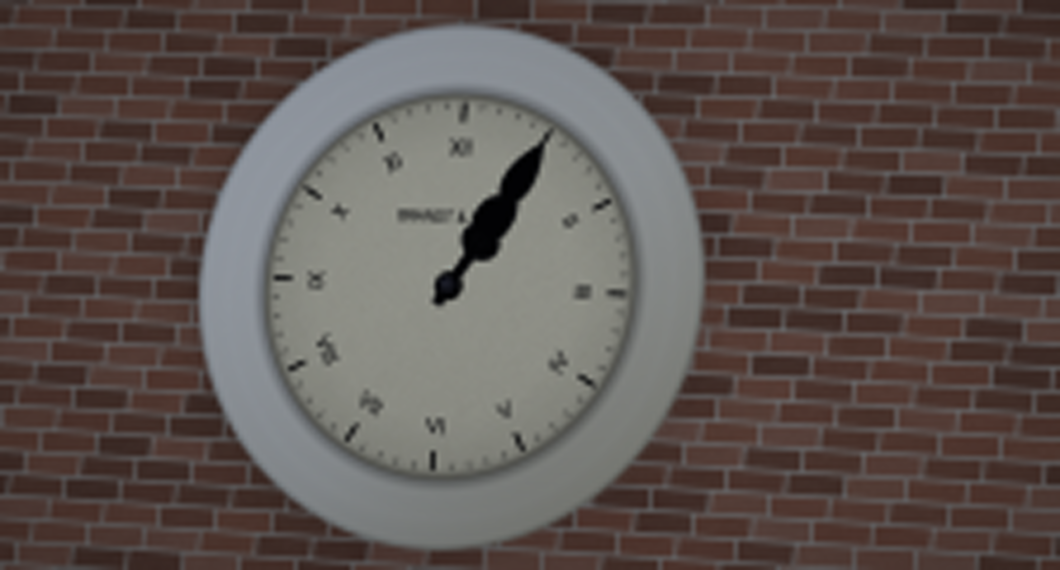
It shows 1:05
